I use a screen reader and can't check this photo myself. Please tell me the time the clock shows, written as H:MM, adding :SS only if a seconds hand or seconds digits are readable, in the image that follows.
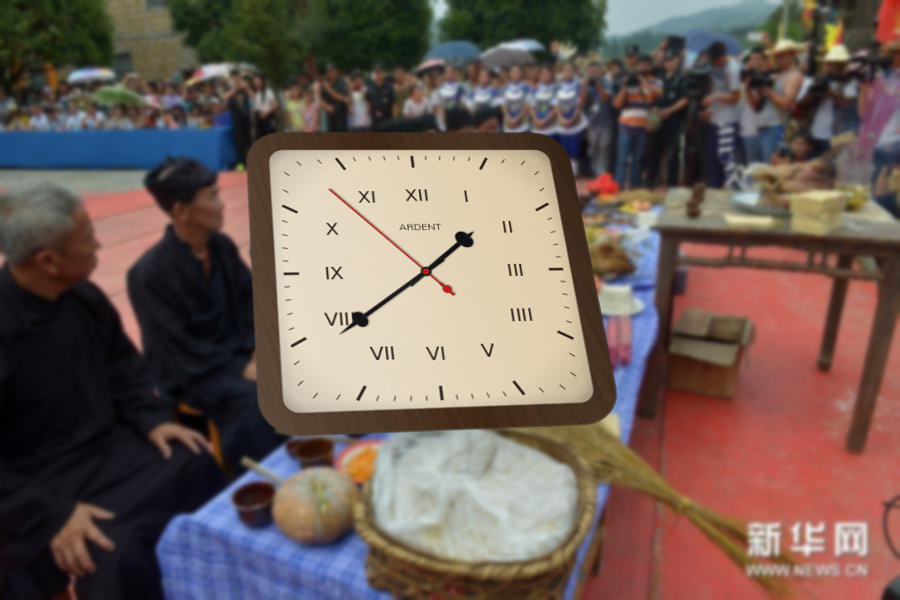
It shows 1:38:53
